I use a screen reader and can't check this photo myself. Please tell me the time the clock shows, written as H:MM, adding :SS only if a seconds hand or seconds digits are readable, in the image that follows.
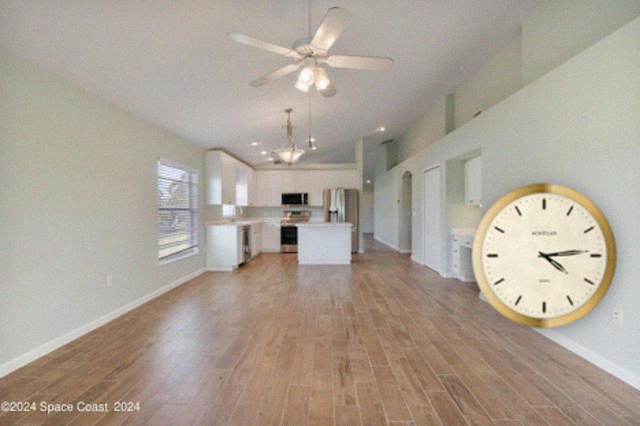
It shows 4:14
